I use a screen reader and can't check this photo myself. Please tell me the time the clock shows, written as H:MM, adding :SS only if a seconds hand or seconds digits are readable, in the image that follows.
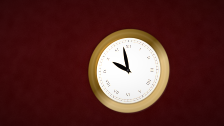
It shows 9:58
